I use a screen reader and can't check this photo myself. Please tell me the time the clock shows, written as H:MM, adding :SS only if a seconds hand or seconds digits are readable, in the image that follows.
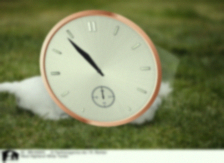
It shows 10:54
